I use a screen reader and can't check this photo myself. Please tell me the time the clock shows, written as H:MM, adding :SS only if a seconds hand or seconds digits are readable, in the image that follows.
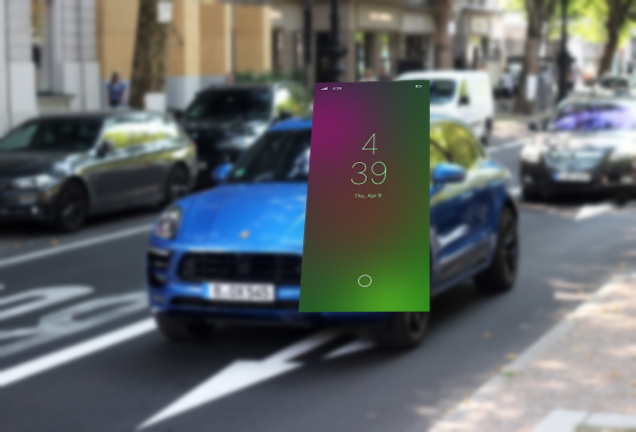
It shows 4:39
